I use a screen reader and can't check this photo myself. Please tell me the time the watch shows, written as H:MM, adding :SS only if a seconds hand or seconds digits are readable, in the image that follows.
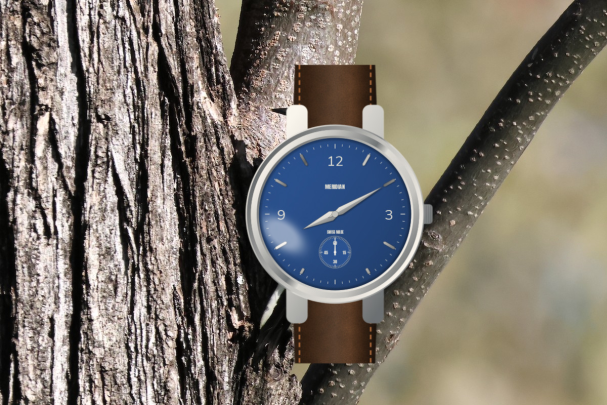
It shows 8:10
